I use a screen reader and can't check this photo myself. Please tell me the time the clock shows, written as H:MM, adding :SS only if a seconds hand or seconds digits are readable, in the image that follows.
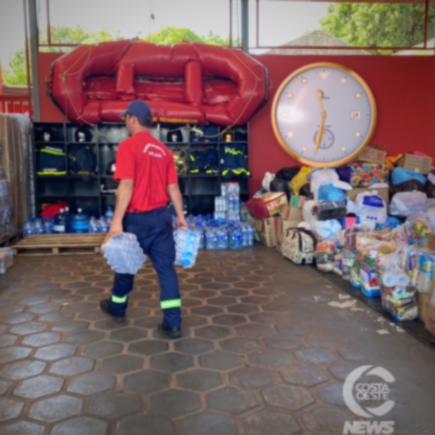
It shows 11:32
